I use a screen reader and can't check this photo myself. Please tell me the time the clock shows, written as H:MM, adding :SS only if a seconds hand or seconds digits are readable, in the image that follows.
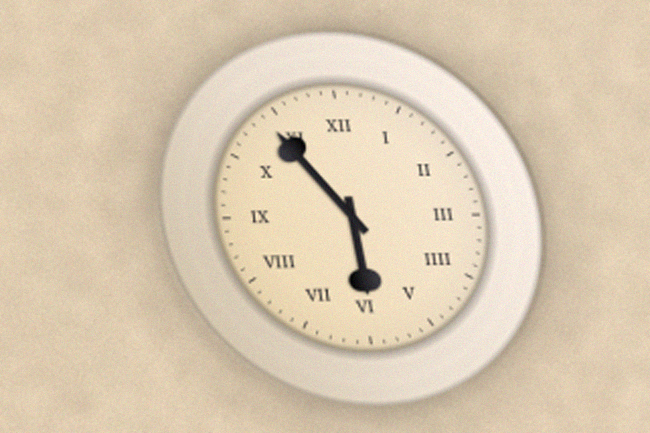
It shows 5:54
